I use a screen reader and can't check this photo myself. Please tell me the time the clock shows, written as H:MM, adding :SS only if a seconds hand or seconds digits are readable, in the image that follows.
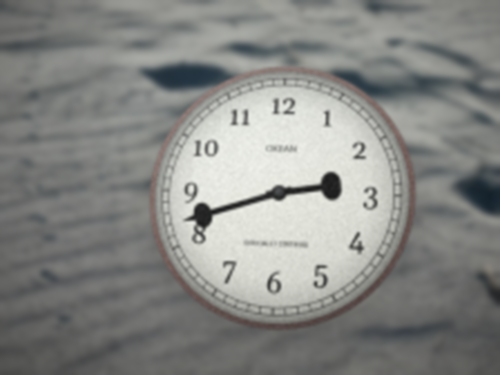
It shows 2:42
